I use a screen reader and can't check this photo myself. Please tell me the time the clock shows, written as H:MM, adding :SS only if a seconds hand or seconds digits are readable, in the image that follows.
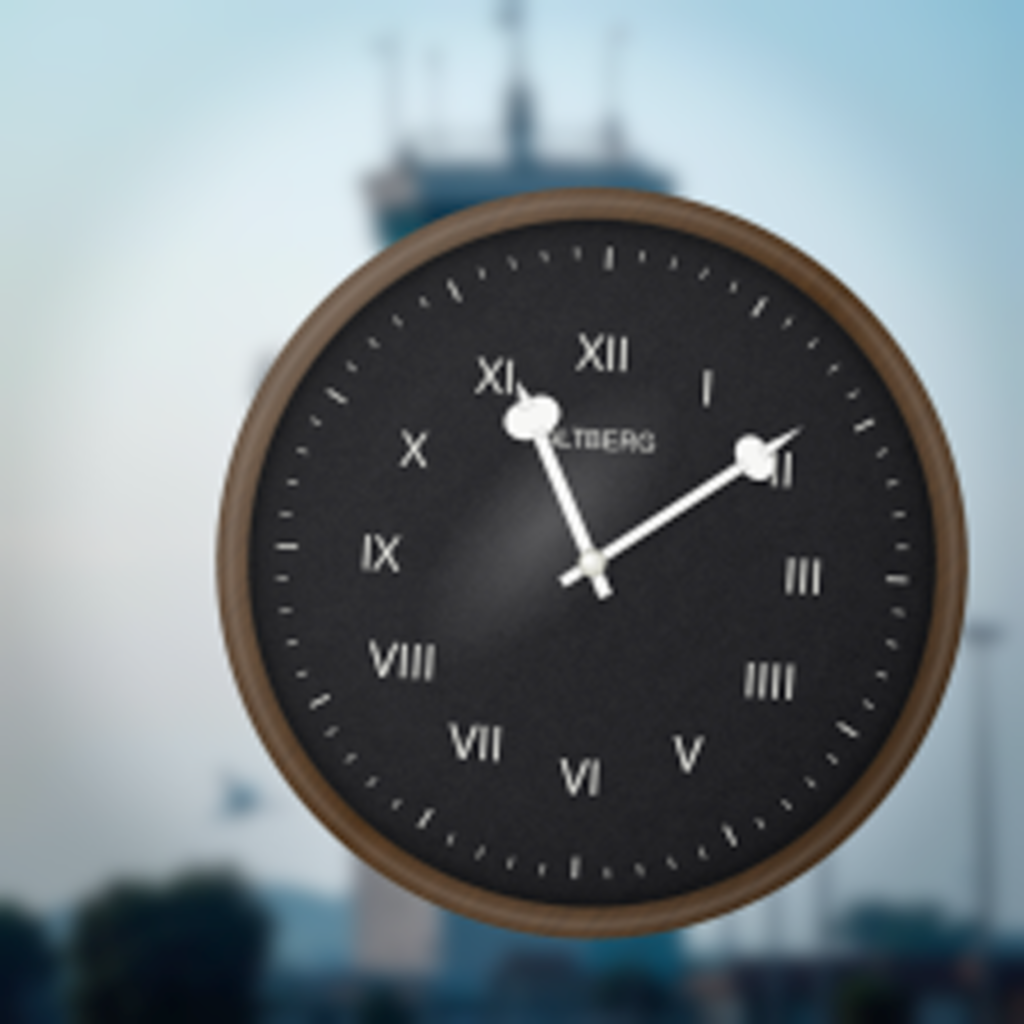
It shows 11:09
